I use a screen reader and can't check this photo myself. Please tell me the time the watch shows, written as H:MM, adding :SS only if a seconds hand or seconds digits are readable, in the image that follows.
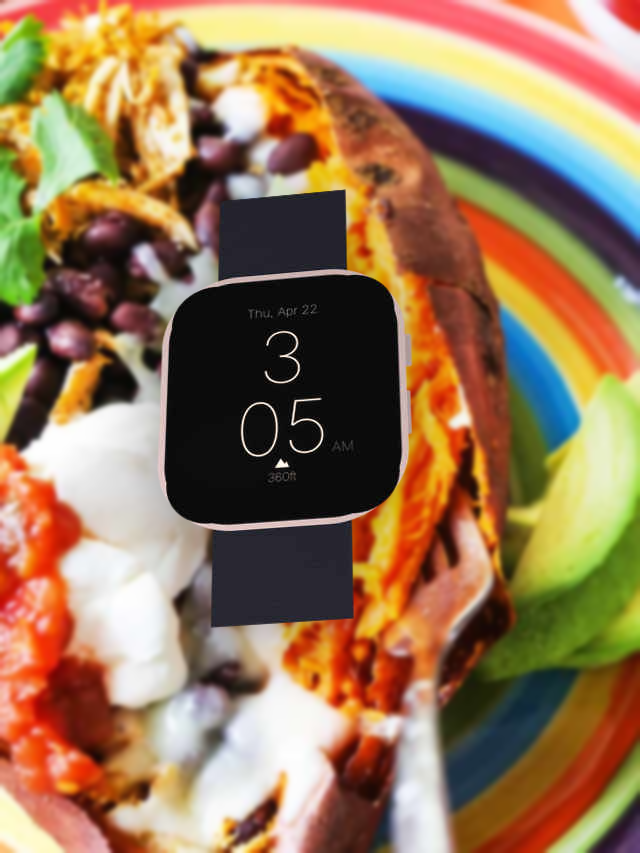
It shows 3:05
